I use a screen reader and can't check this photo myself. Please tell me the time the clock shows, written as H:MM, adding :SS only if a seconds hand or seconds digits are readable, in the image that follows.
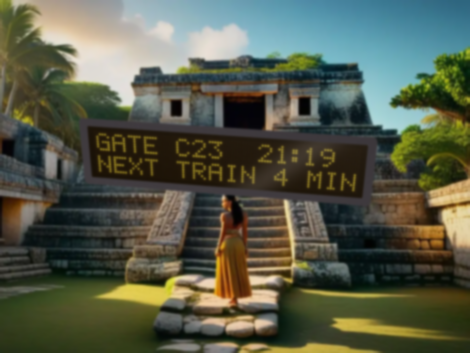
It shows 21:19
